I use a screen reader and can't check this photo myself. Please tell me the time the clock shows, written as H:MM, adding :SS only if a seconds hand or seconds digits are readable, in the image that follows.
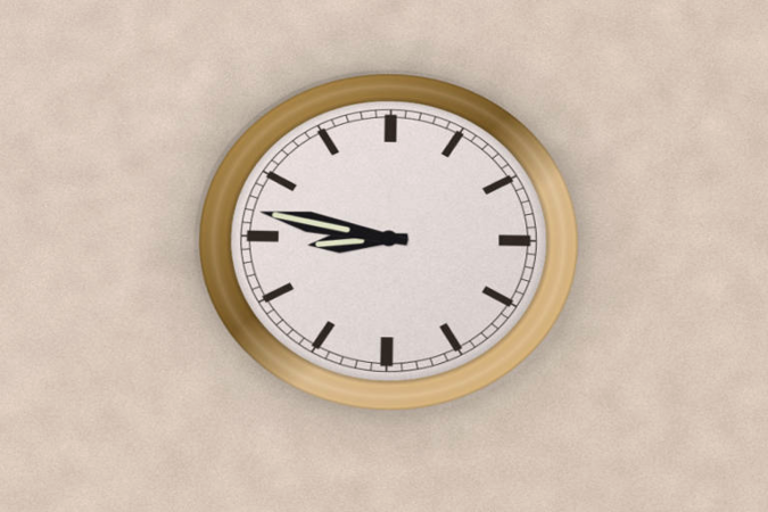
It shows 8:47
